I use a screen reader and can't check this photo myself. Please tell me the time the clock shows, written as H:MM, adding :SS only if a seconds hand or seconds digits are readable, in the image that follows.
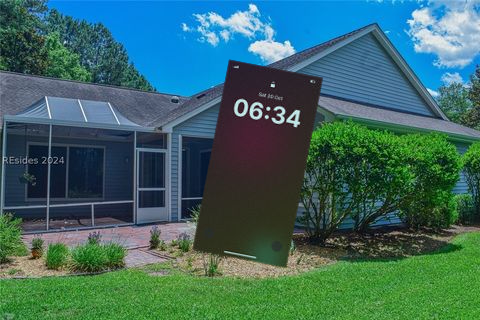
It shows 6:34
